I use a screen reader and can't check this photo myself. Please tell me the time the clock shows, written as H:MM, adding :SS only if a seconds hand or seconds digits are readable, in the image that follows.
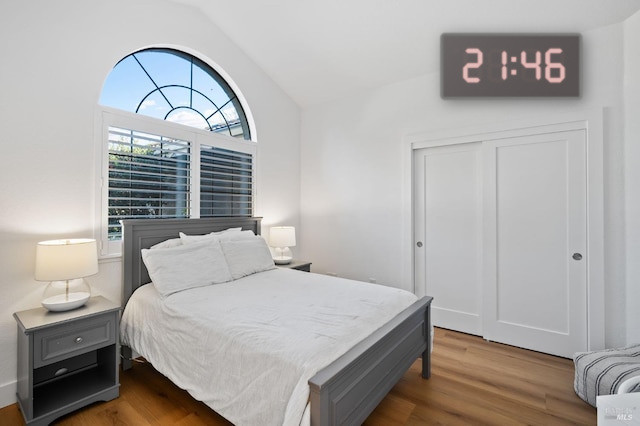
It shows 21:46
